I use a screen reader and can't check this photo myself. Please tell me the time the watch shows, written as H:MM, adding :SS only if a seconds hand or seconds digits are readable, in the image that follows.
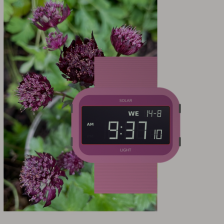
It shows 9:37:10
